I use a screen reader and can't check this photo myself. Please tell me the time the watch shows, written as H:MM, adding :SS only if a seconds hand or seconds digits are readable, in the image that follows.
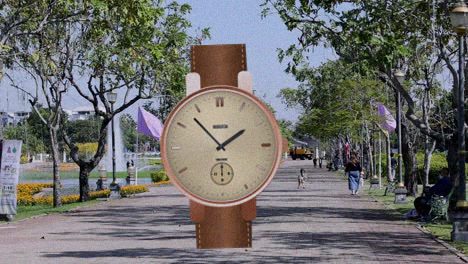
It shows 1:53
